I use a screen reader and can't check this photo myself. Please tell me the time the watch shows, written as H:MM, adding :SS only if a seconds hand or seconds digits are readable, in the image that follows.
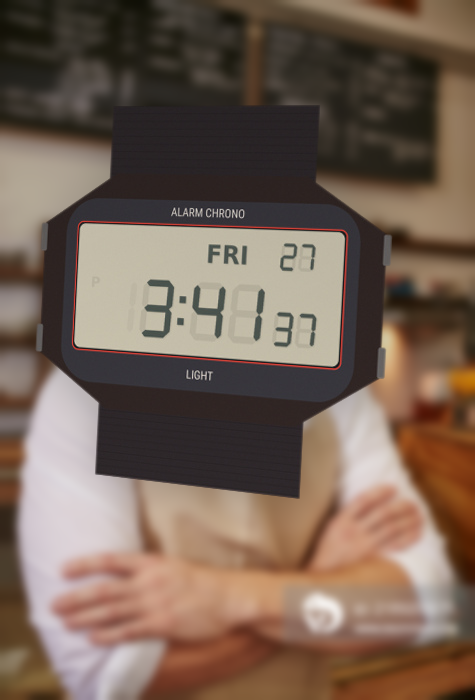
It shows 3:41:37
